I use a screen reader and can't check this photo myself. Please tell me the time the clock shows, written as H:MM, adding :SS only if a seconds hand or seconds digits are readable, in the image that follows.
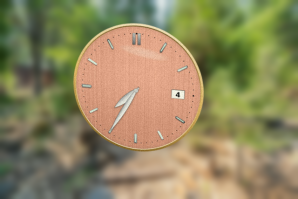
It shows 7:35
